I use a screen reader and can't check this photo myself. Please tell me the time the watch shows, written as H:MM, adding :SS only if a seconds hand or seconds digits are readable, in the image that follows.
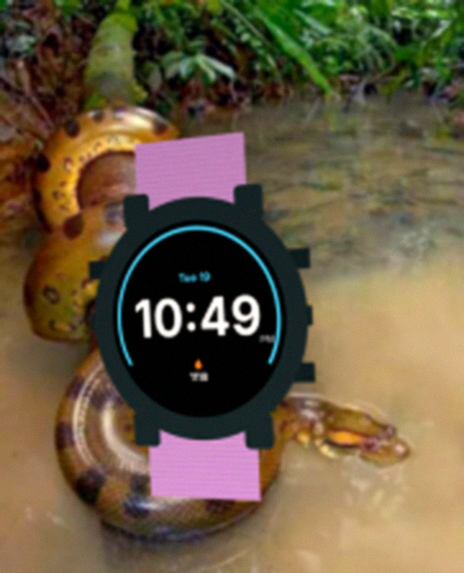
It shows 10:49
